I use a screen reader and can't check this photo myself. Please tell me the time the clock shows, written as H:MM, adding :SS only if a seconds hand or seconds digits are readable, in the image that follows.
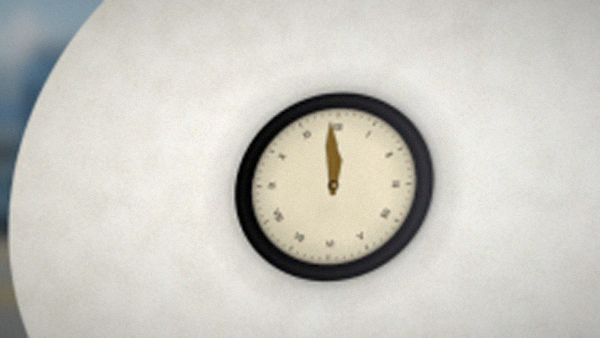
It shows 11:59
